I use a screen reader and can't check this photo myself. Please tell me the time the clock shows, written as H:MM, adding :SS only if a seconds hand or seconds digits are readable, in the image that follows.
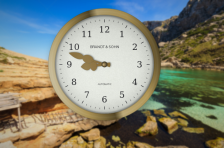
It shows 8:48
